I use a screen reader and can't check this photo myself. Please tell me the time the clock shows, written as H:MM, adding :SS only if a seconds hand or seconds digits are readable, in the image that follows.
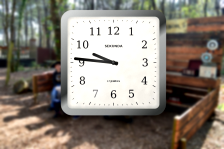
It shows 9:46
